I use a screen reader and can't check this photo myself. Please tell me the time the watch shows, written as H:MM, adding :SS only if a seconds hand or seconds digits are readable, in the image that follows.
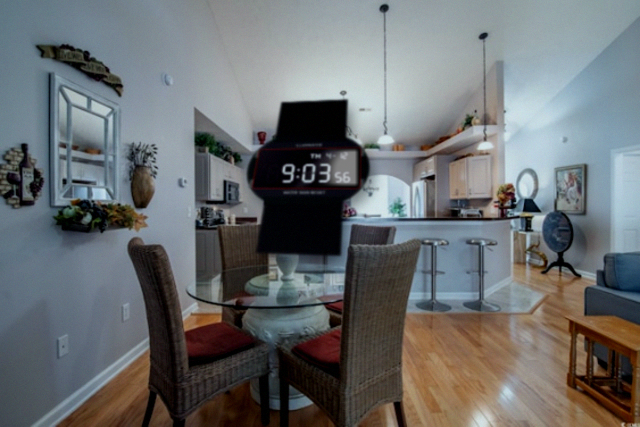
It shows 9:03
